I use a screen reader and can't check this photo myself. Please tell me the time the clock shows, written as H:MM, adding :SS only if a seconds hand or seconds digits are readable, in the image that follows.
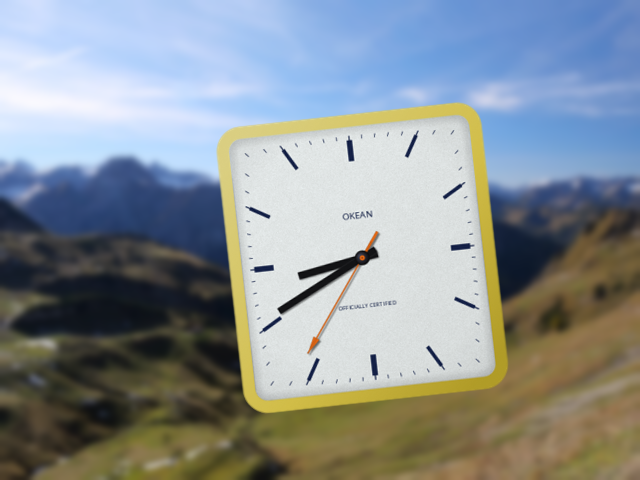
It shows 8:40:36
